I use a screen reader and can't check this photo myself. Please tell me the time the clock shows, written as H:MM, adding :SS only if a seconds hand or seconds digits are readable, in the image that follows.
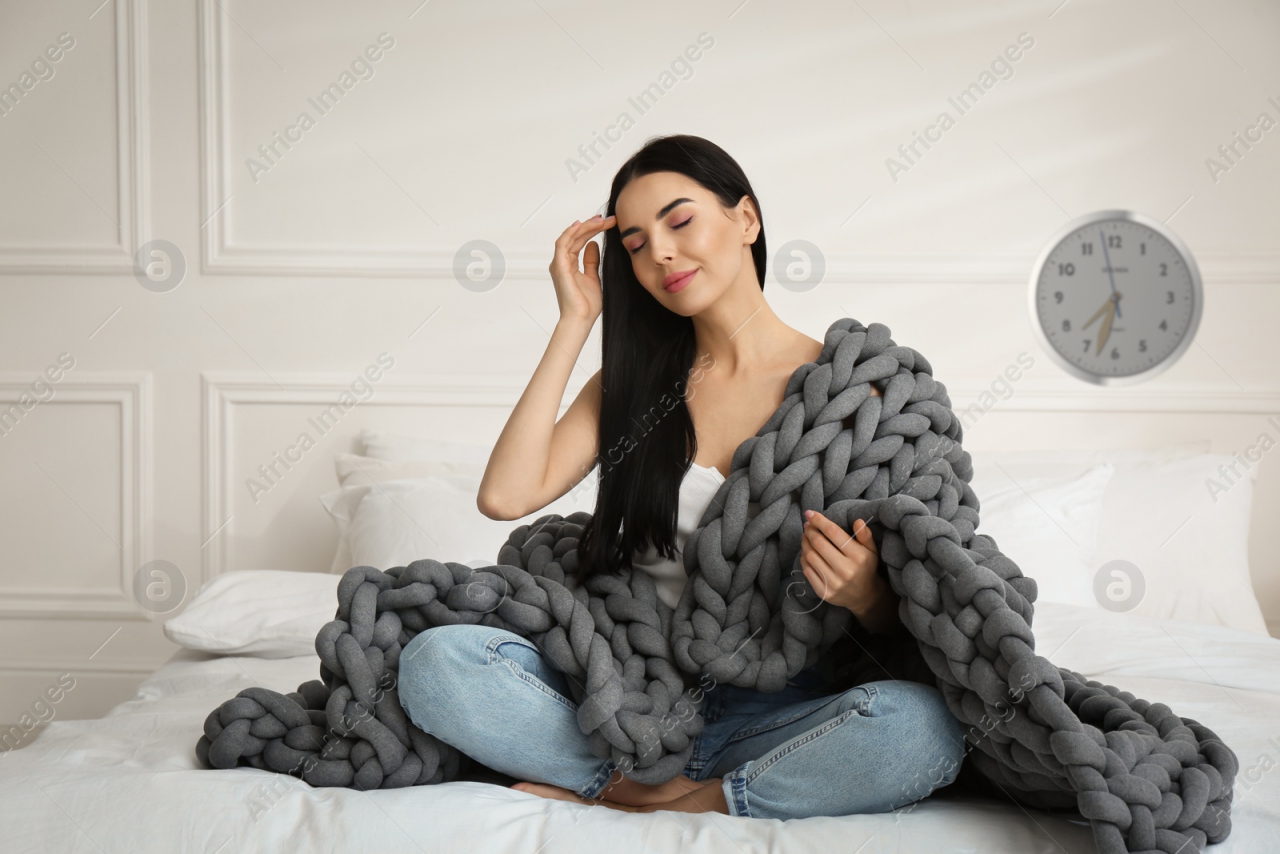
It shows 7:32:58
